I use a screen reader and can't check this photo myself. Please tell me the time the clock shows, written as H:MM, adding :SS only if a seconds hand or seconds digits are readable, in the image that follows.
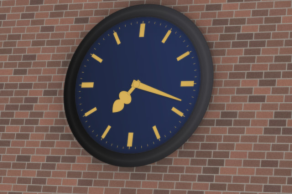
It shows 7:18
